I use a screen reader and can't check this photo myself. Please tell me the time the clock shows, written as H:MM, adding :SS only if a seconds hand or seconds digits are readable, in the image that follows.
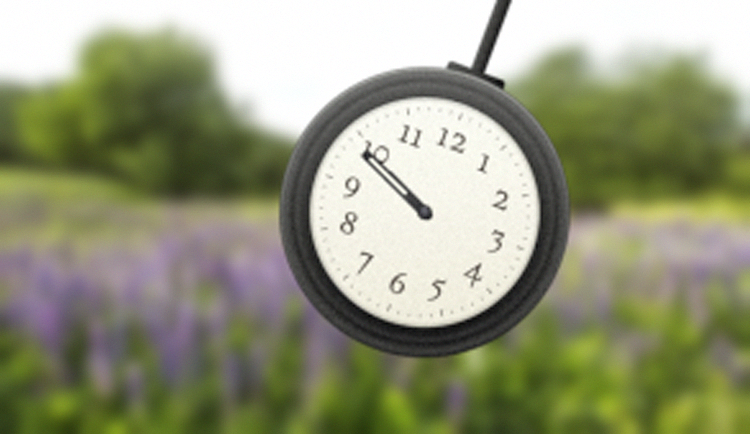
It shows 9:49
